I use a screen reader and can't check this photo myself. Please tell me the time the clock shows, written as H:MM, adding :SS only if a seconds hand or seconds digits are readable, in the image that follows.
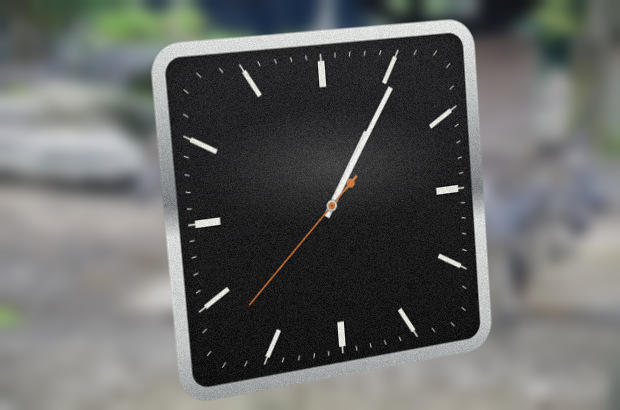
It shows 1:05:38
